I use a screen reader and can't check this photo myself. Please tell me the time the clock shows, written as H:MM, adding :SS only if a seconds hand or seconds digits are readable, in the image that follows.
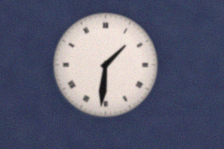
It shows 1:31
